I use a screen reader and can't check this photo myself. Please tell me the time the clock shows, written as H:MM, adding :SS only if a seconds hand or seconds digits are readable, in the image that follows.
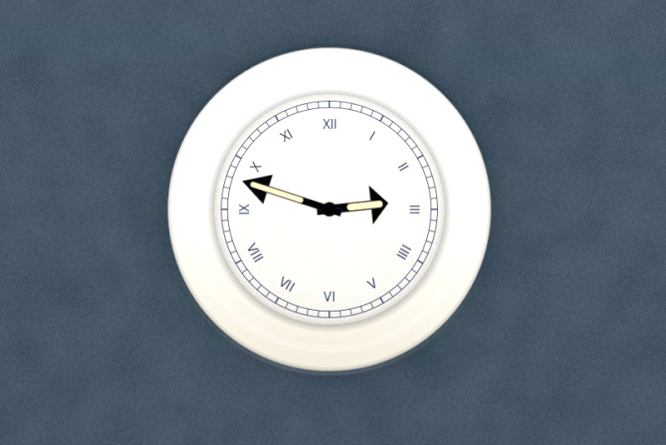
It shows 2:48
